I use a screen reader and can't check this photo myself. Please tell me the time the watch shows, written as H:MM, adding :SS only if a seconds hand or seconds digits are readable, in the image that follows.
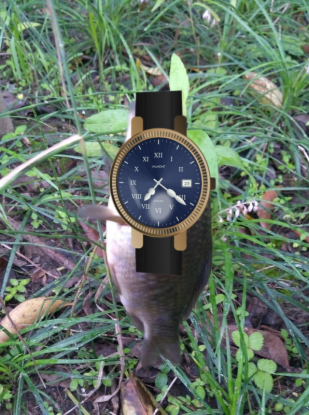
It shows 7:21
